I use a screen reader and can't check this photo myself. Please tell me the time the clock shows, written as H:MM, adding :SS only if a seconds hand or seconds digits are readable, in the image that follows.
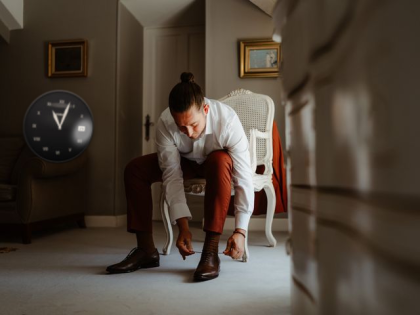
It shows 11:03
